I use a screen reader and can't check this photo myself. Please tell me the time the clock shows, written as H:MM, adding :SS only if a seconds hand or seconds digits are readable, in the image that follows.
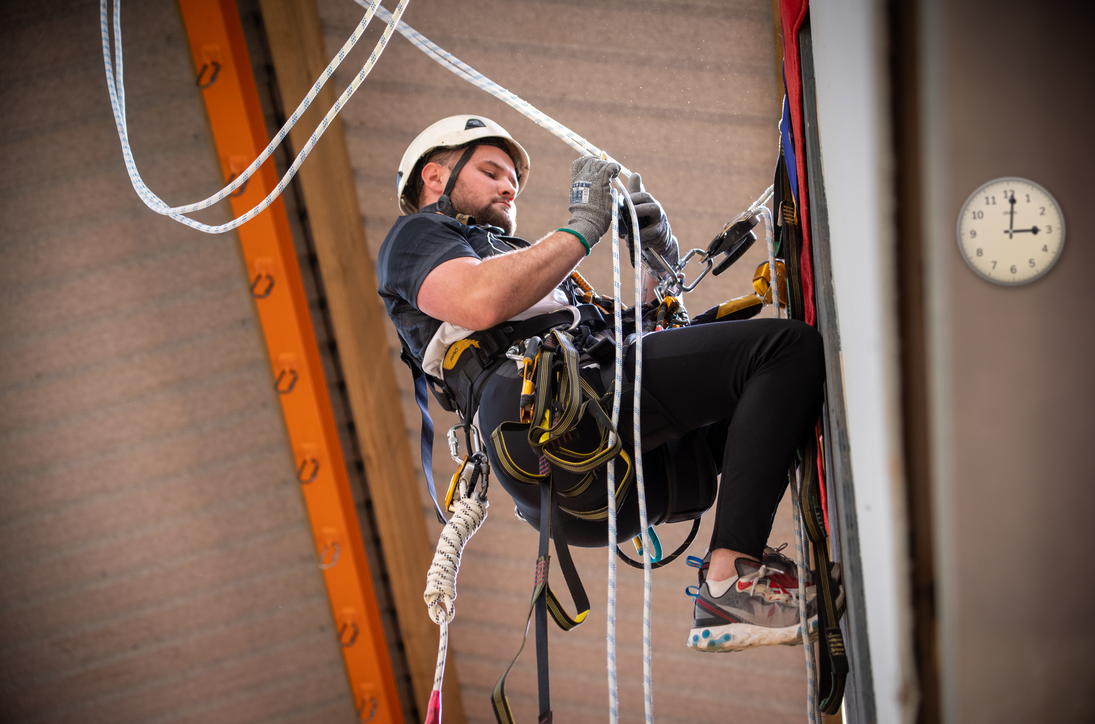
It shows 3:01
